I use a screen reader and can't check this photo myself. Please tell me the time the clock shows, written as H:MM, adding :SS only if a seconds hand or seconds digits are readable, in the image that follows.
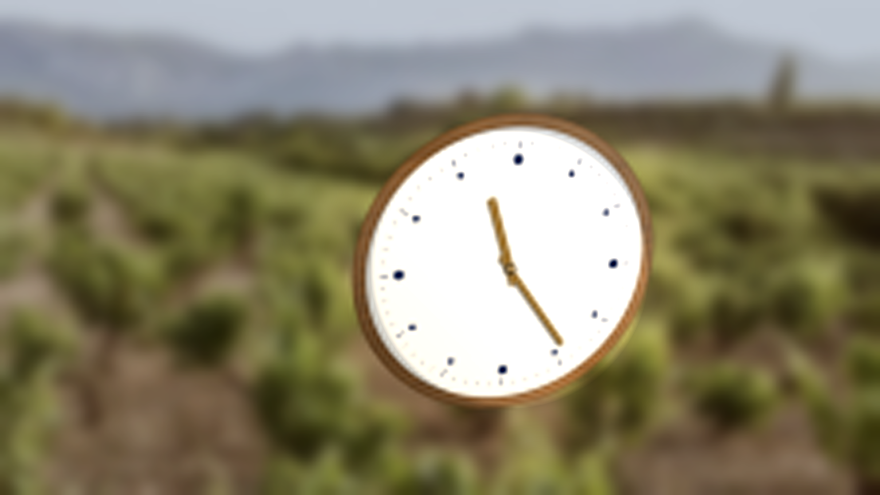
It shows 11:24
